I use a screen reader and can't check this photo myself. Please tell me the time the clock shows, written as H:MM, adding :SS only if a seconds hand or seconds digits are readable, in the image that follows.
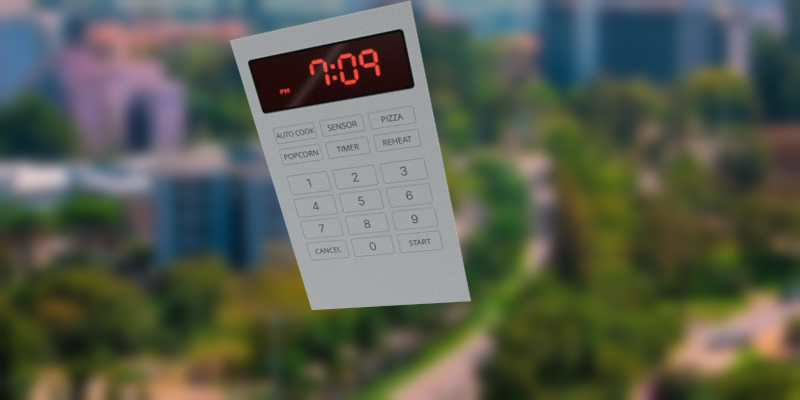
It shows 7:09
